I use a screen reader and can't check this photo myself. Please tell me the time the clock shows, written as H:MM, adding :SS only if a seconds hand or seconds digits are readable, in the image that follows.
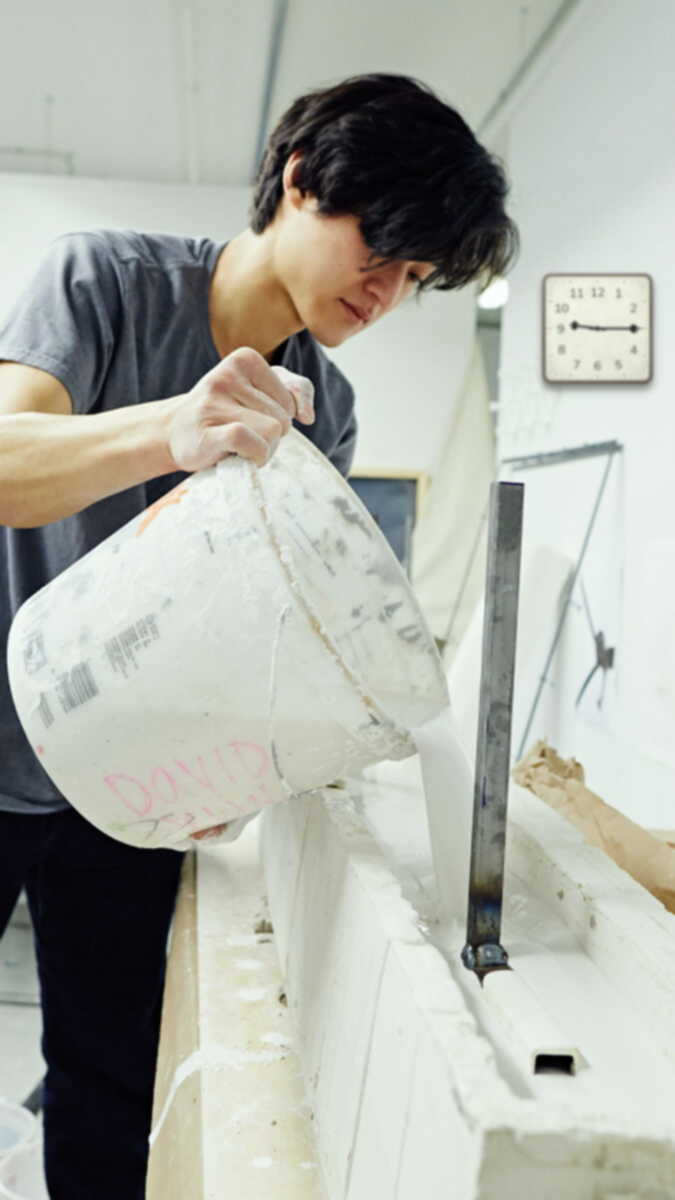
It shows 9:15
